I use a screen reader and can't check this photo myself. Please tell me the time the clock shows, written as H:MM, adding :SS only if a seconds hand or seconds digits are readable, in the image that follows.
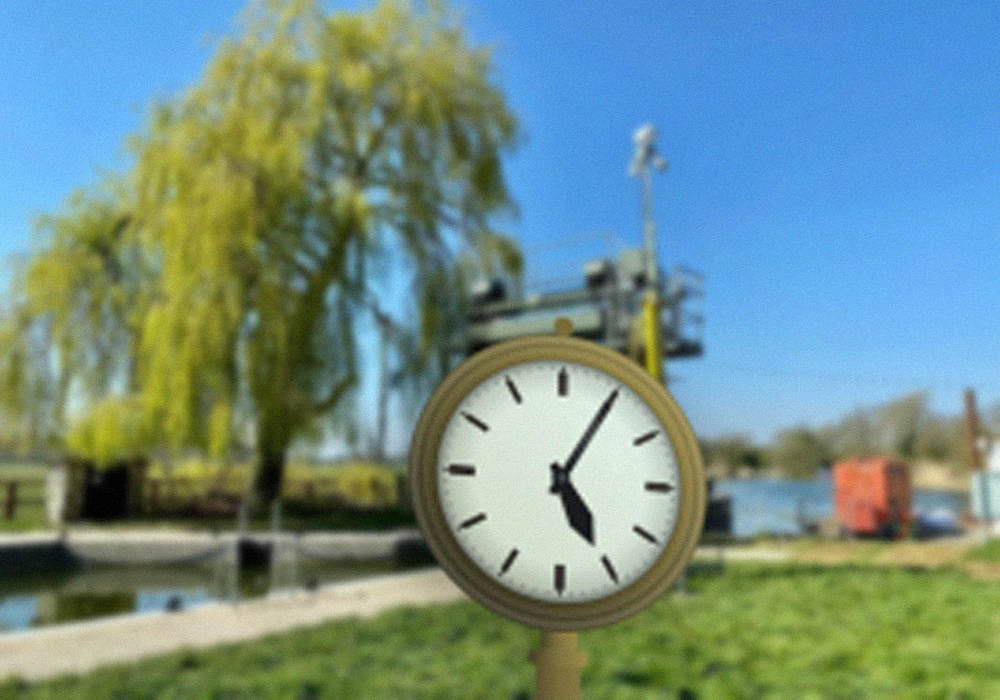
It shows 5:05
